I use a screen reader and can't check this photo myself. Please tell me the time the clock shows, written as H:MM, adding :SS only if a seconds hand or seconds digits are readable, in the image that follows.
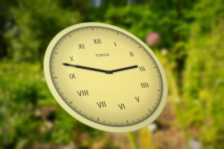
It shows 2:48
